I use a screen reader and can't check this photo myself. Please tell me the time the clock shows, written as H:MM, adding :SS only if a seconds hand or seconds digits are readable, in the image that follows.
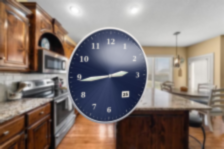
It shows 2:44
